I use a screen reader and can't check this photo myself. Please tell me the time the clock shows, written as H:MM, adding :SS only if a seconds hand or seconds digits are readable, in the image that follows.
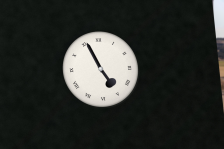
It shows 4:56
